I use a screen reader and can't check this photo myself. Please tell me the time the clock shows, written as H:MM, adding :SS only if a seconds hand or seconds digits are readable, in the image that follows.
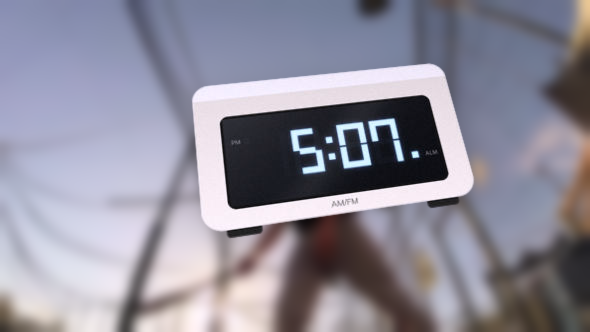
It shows 5:07
